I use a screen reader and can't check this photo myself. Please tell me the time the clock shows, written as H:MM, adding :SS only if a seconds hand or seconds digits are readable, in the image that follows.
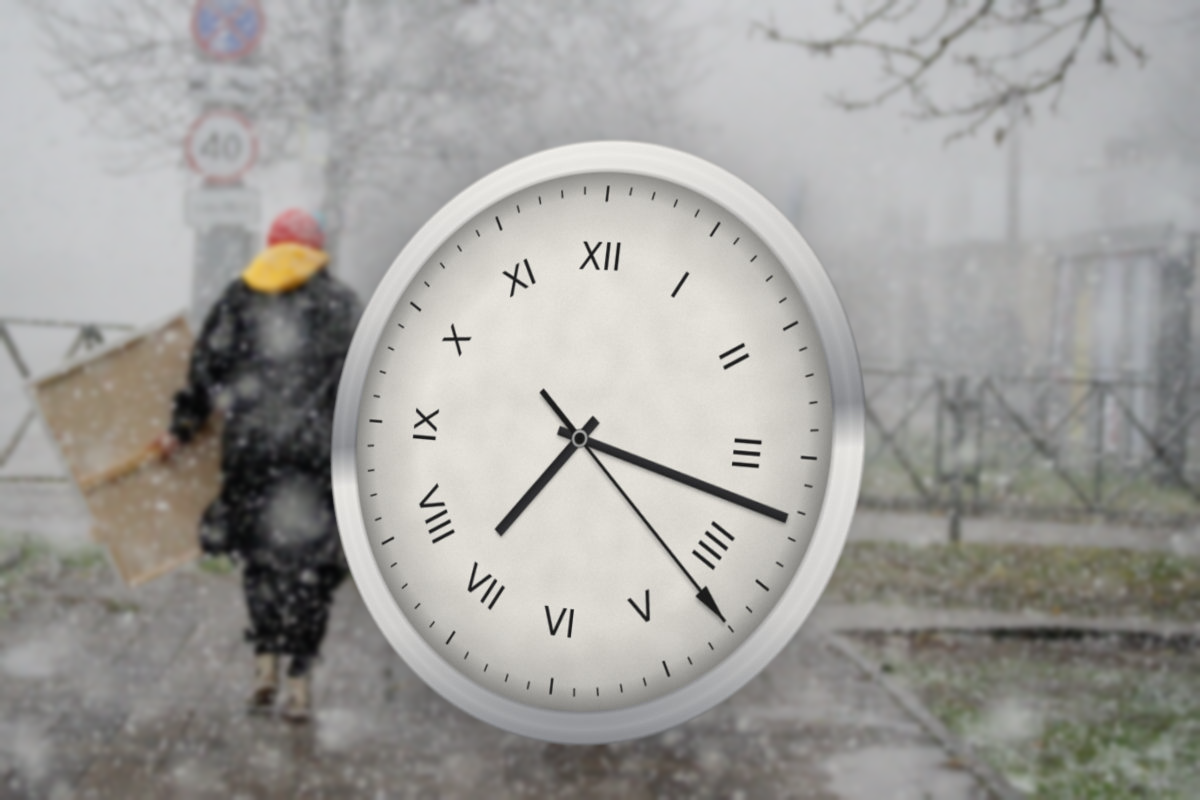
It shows 7:17:22
